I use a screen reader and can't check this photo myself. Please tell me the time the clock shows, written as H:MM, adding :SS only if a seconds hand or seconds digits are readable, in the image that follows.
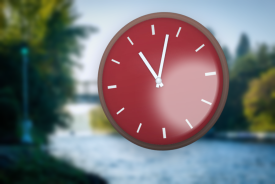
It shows 11:03
